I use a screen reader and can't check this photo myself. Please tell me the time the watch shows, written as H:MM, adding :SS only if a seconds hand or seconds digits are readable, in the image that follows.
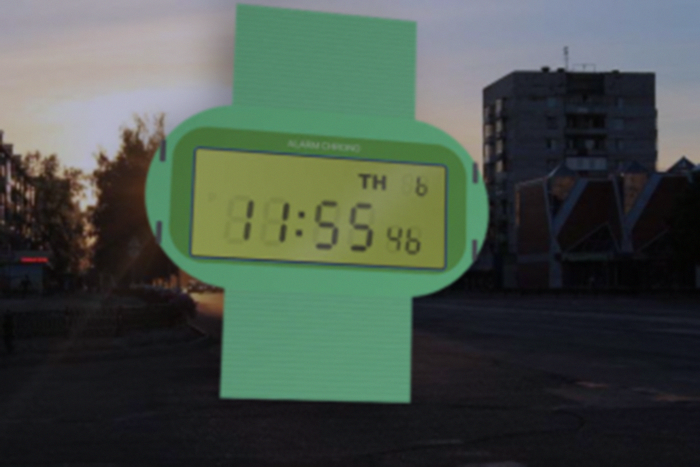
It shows 11:55:46
